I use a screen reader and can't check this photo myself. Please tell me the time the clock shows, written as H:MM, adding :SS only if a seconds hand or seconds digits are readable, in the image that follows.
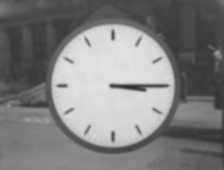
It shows 3:15
